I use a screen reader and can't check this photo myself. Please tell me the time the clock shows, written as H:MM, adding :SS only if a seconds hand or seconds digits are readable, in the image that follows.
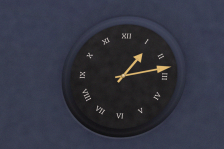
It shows 1:13
